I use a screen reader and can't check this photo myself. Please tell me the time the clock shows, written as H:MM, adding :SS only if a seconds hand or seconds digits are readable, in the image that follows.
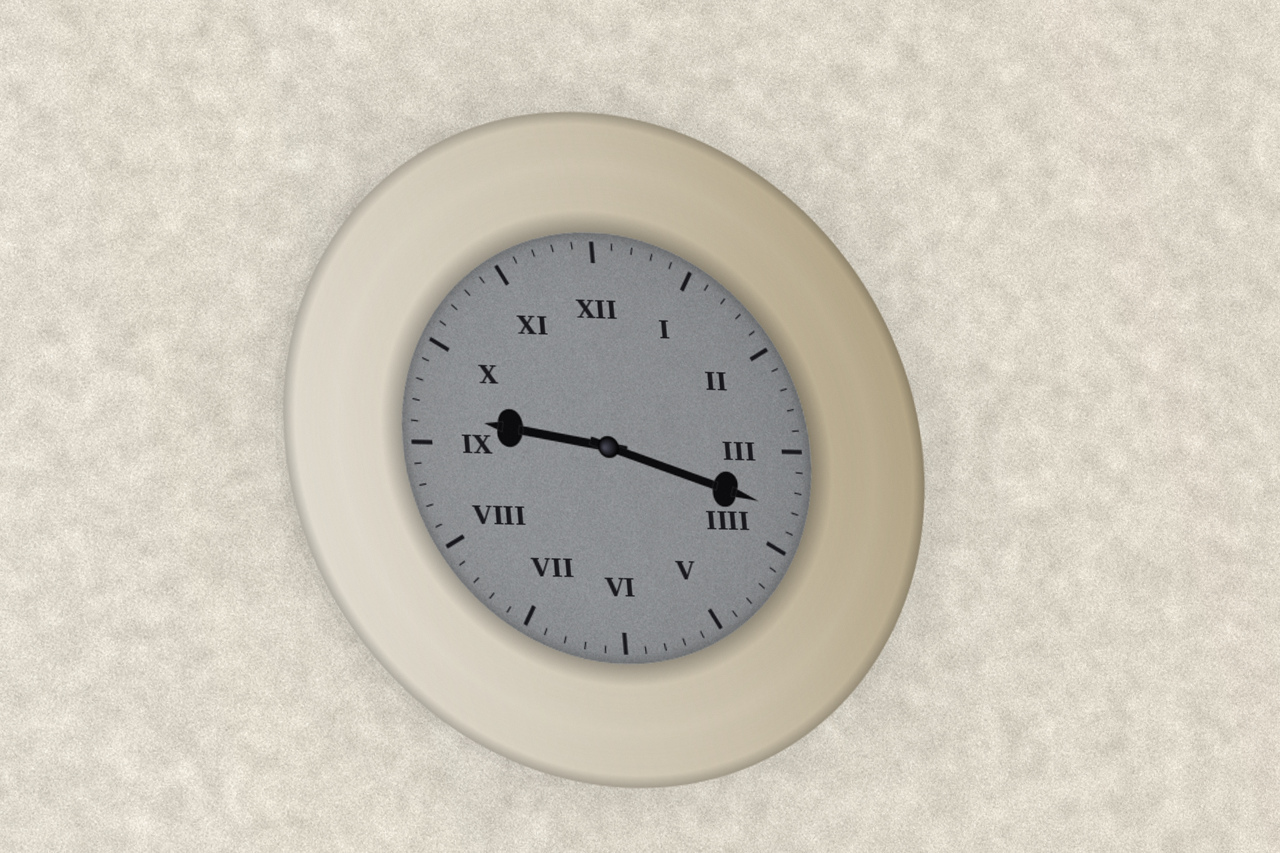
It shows 9:18
